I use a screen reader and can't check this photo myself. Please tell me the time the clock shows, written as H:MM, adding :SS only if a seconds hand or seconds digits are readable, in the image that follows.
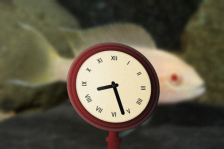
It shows 8:27
